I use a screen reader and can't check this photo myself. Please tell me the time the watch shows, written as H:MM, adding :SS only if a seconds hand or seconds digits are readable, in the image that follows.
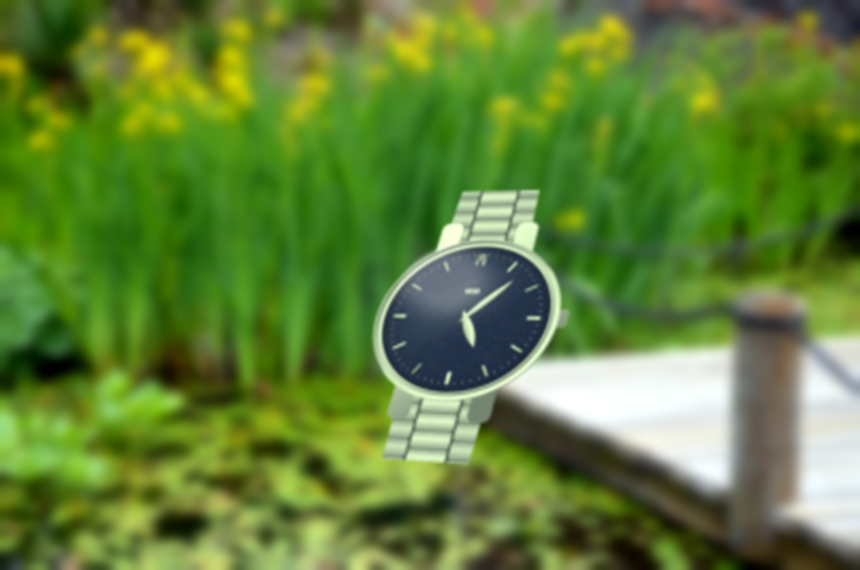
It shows 5:07
